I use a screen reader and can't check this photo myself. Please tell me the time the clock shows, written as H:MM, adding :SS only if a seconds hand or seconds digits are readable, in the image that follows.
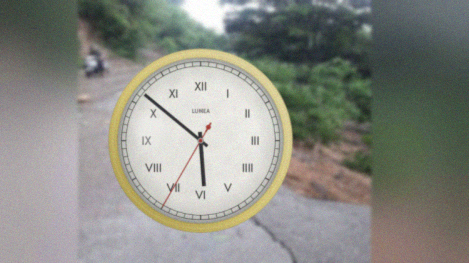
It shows 5:51:35
